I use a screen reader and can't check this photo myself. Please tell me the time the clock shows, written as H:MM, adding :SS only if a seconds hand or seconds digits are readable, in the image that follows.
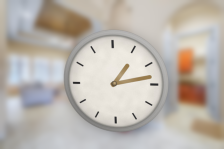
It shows 1:13
